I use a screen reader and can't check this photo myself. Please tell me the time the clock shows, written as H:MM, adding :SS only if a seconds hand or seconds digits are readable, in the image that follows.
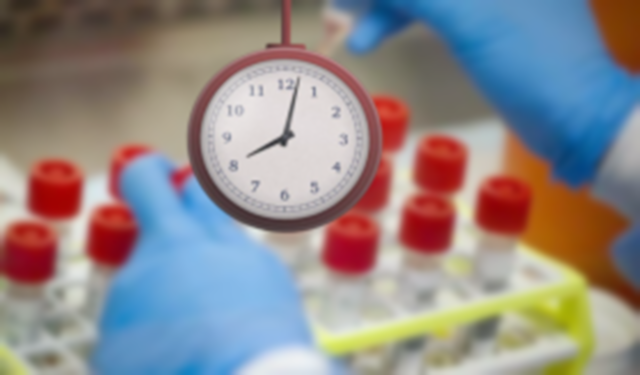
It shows 8:02
